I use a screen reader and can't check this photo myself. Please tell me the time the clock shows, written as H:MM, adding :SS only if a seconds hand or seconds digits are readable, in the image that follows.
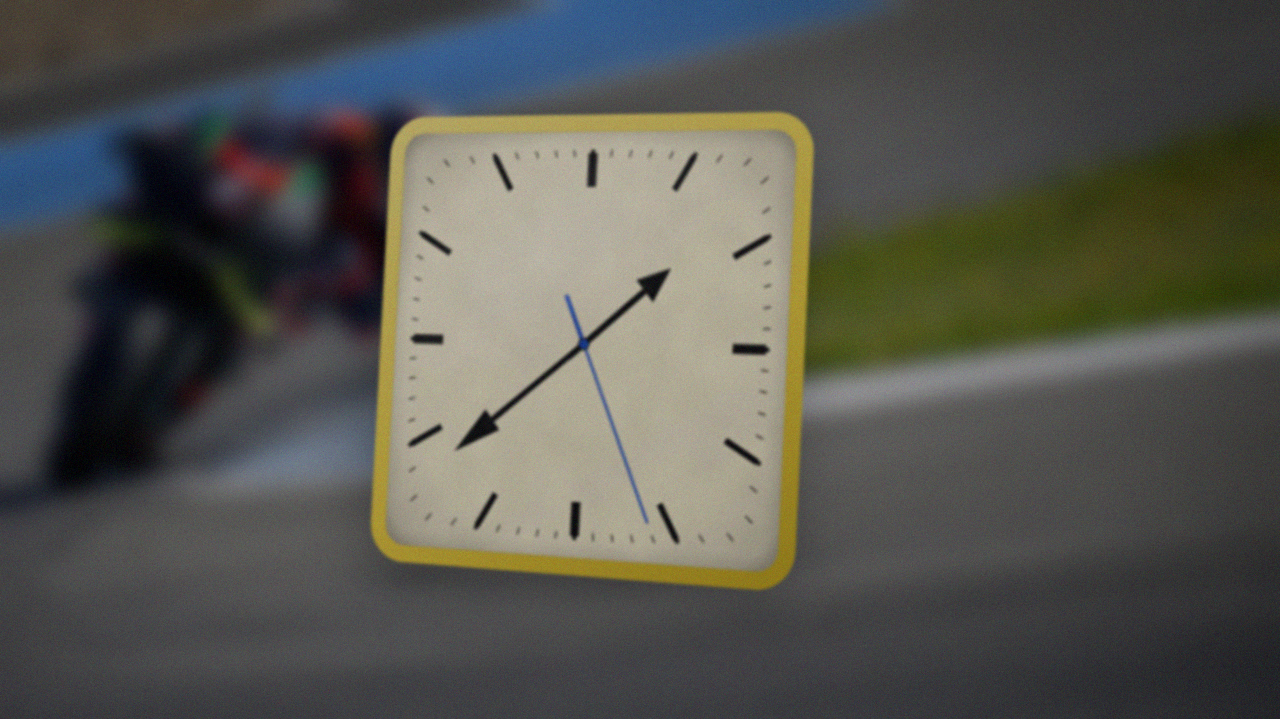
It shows 1:38:26
